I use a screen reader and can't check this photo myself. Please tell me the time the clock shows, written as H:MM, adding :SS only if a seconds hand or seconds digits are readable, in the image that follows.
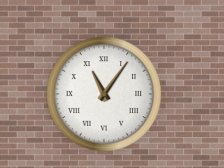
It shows 11:06
